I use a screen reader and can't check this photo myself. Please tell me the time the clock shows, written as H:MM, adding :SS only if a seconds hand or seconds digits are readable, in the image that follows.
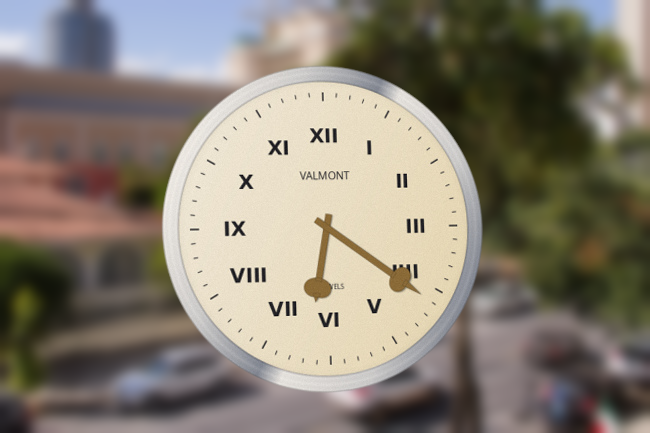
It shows 6:21
